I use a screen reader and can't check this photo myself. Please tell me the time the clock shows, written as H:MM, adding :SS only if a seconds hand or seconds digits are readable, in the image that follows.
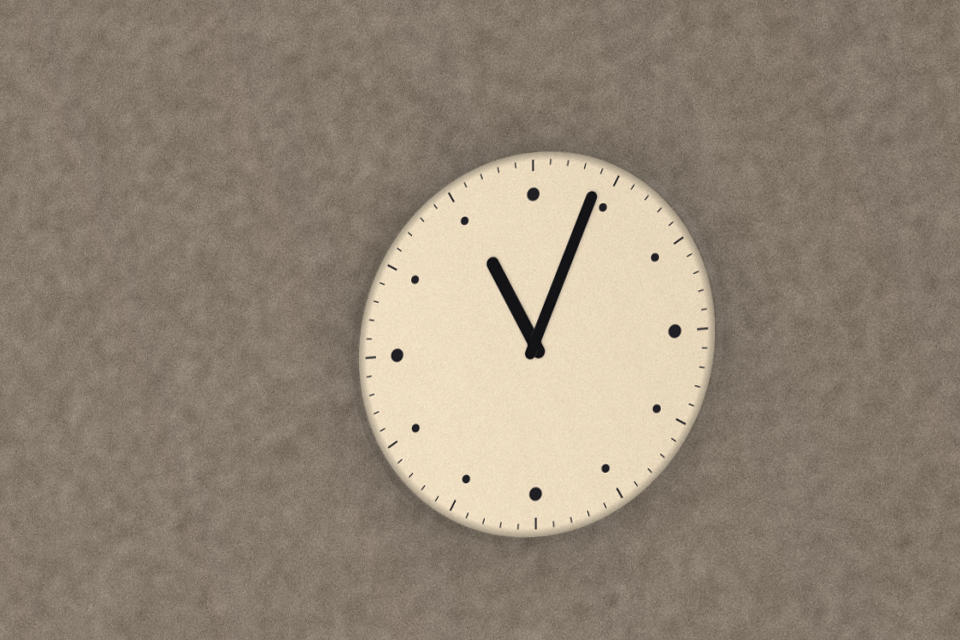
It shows 11:04
